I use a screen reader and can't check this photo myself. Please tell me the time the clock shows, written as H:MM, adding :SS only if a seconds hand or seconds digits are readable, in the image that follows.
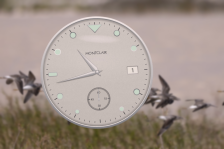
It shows 10:43
